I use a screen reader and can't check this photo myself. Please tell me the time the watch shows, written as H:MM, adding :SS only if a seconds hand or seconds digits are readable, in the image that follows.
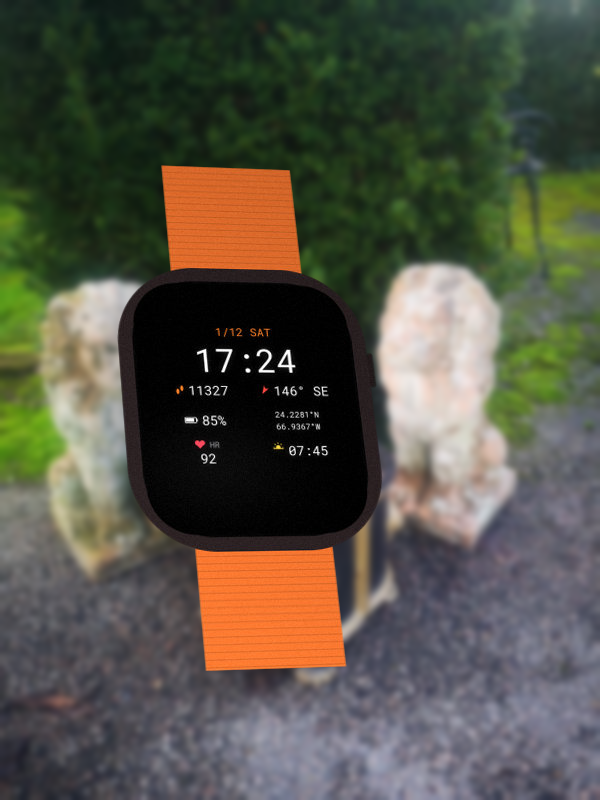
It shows 17:24
